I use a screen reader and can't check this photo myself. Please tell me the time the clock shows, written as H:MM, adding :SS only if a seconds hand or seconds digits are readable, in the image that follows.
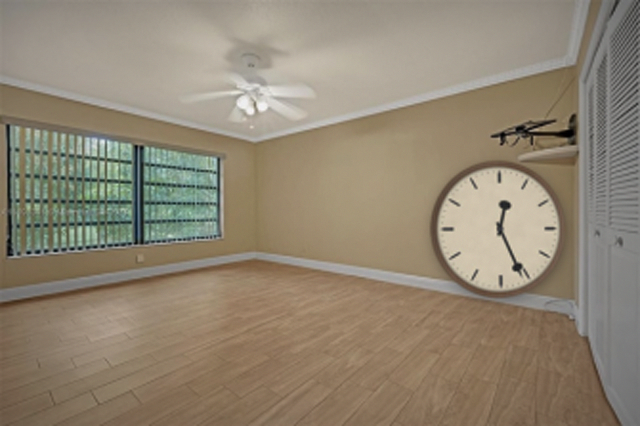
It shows 12:26
